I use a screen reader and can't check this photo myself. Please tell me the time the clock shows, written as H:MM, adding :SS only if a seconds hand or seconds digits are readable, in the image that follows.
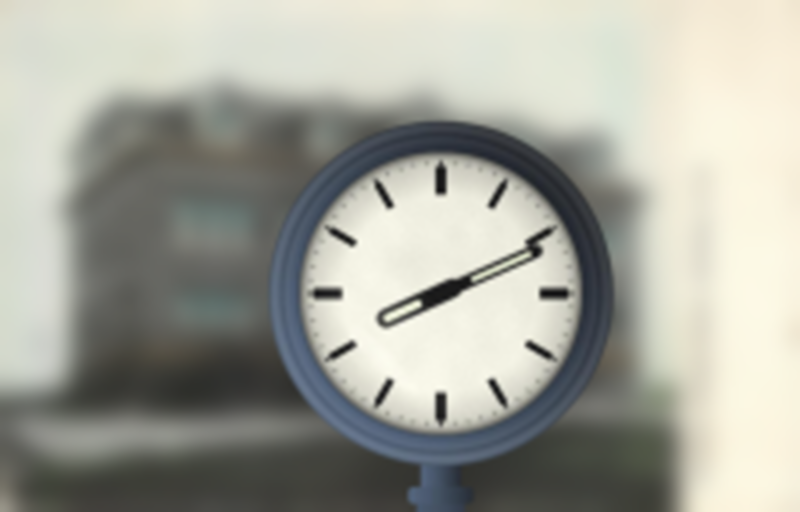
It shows 8:11
